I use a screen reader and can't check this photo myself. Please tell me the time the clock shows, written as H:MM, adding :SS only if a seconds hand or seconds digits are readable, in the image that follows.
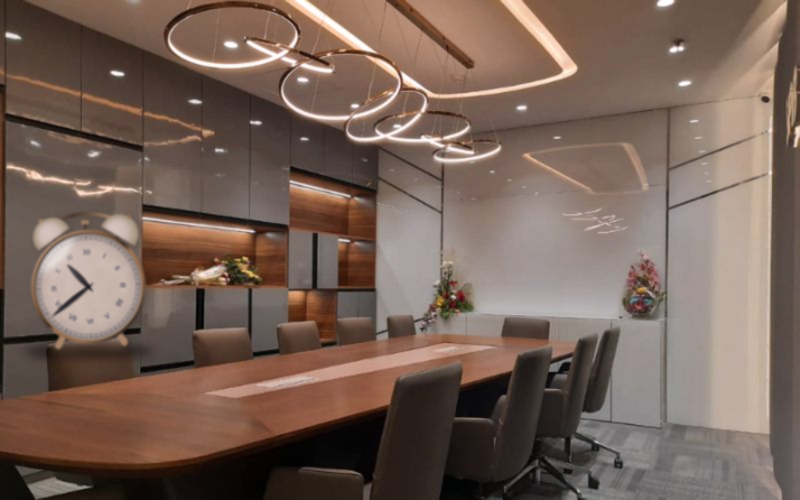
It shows 10:39
